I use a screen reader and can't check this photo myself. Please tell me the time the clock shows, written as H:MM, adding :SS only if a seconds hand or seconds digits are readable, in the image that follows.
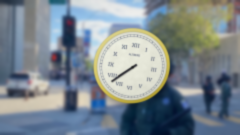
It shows 7:38
